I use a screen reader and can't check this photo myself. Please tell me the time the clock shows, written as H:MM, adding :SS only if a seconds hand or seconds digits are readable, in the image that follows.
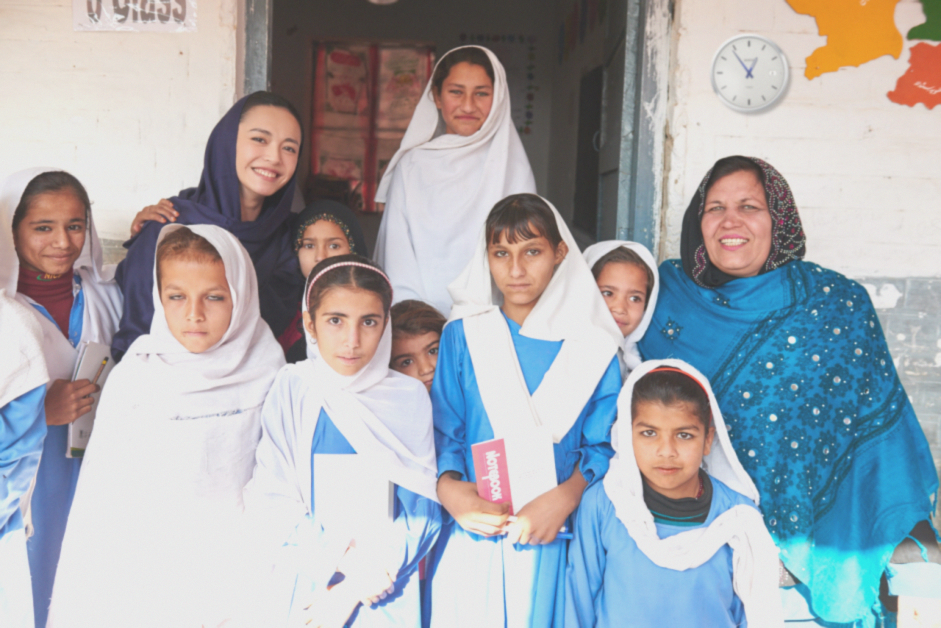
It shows 12:54
